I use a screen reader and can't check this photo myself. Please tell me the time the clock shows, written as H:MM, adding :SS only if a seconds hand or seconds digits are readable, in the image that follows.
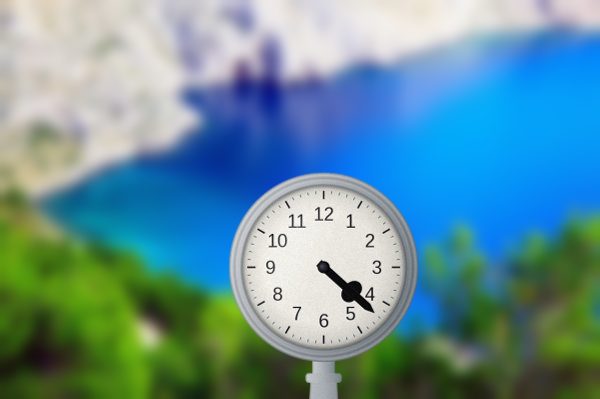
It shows 4:22
